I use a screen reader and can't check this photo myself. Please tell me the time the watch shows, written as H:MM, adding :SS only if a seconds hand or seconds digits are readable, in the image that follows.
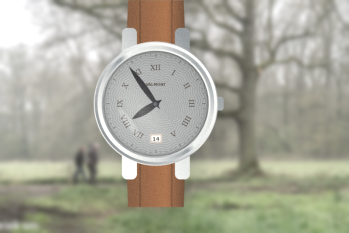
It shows 7:54
